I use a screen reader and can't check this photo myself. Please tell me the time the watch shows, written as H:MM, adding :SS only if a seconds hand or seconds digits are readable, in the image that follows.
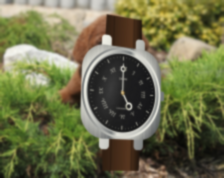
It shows 5:00
